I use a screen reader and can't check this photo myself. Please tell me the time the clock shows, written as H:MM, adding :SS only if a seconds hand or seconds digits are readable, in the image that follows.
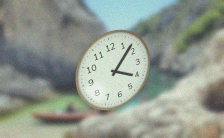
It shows 4:08
